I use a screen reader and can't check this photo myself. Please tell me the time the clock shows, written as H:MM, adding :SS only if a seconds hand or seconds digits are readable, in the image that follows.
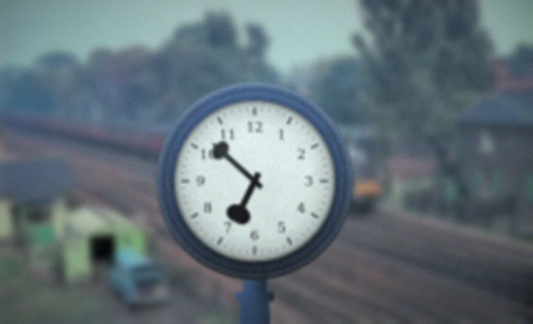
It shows 6:52
